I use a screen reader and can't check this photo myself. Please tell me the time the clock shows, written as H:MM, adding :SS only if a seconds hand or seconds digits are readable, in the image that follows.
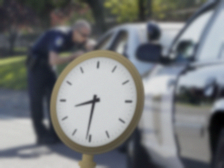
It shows 8:31
